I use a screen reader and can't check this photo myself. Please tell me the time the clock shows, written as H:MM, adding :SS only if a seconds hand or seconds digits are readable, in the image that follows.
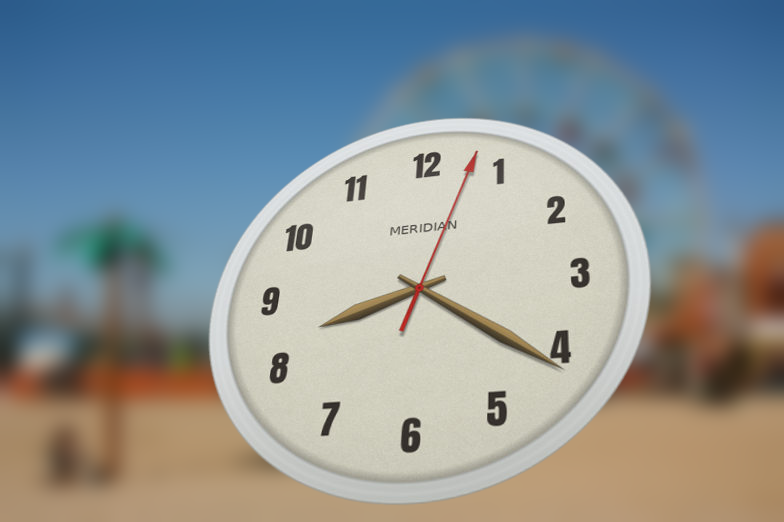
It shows 8:21:03
